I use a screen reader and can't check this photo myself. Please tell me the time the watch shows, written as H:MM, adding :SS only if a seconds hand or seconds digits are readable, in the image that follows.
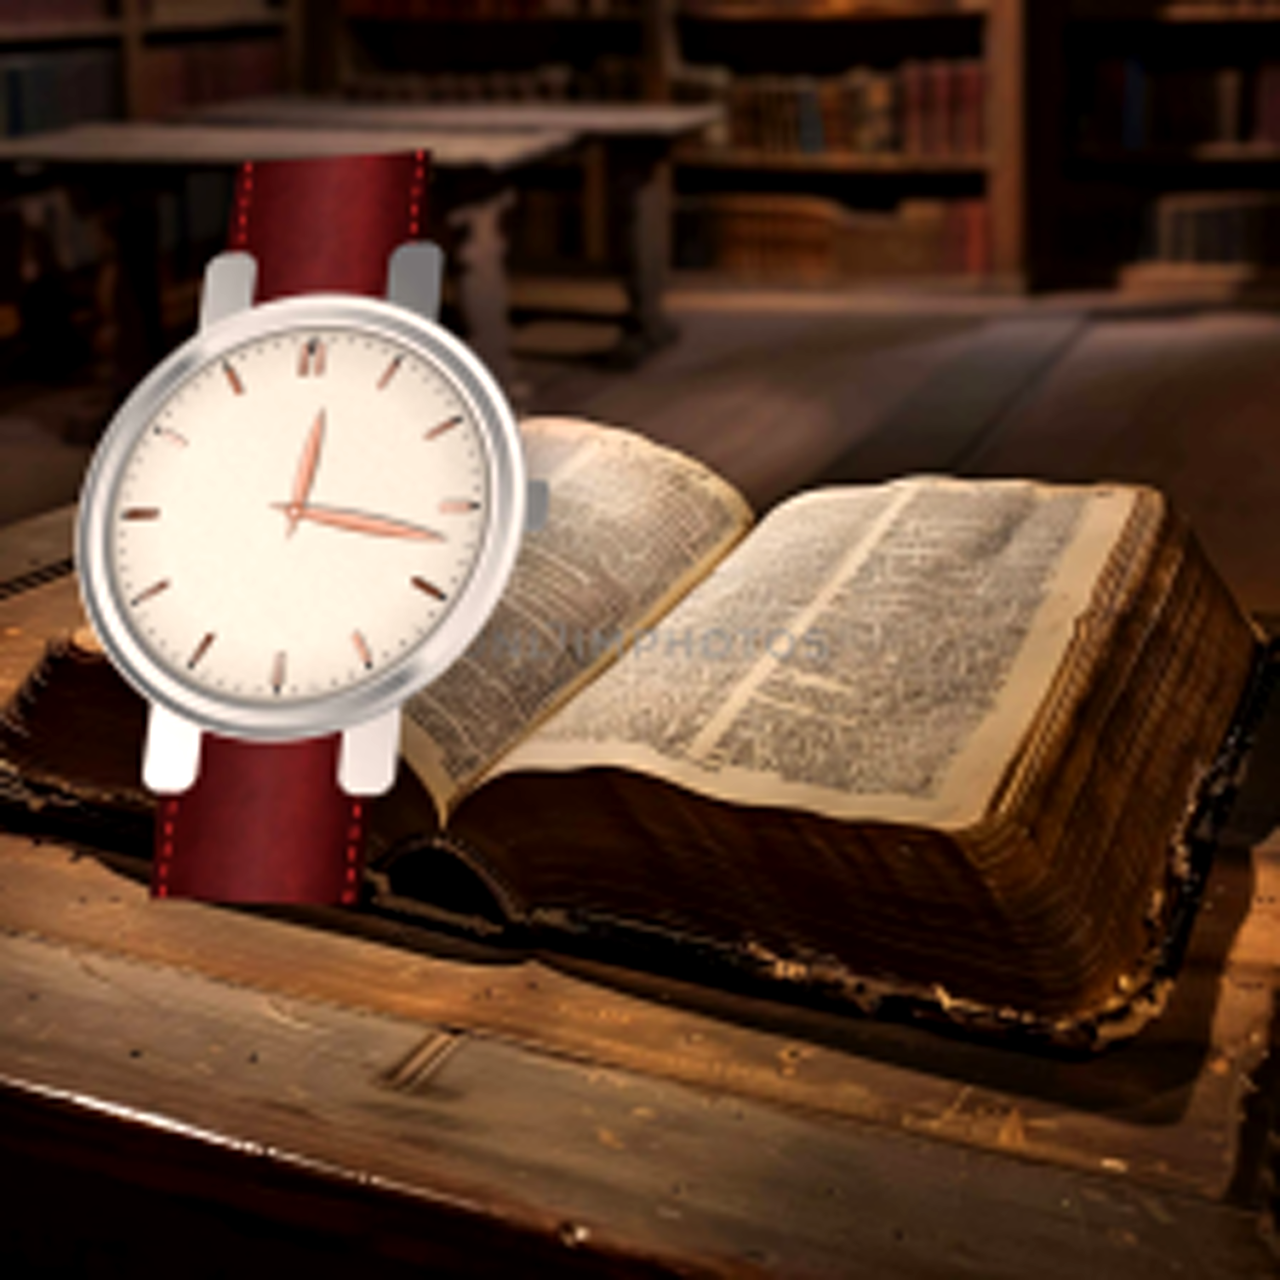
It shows 12:17
